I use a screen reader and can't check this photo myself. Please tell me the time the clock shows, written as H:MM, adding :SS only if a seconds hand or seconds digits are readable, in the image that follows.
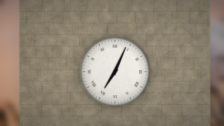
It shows 7:04
